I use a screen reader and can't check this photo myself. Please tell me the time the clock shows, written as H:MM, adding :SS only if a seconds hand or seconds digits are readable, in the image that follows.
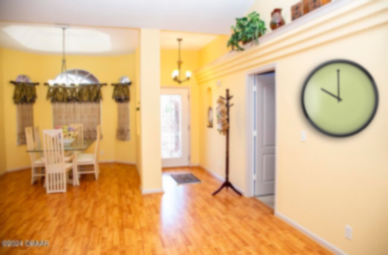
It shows 10:00
